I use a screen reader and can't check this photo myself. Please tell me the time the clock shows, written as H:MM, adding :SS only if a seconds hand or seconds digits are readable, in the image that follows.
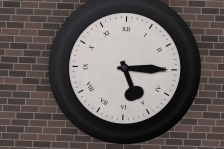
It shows 5:15
